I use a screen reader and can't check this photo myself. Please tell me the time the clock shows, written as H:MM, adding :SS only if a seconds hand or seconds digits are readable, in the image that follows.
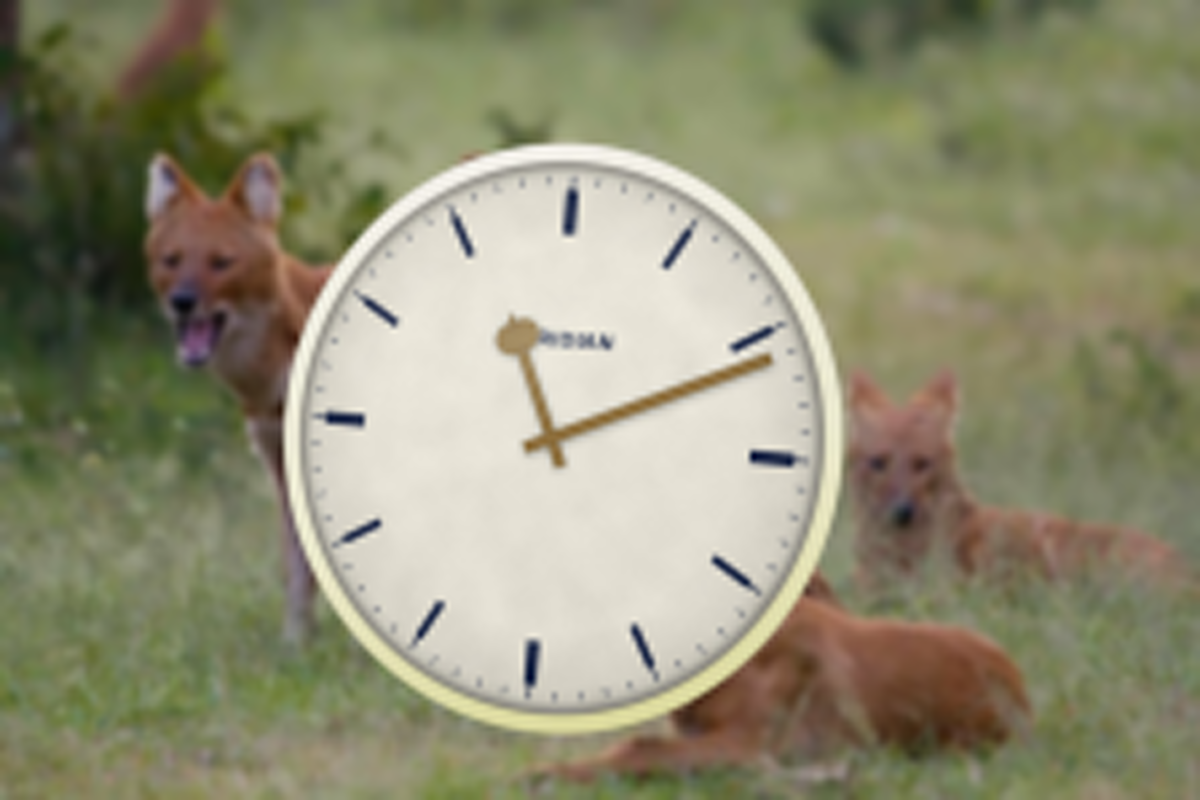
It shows 11:11
